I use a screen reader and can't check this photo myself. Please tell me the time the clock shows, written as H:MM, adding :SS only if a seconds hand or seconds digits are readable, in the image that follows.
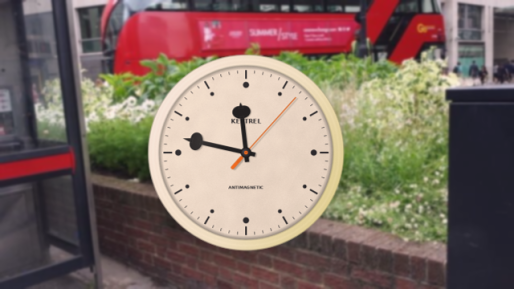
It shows 11:47:07
